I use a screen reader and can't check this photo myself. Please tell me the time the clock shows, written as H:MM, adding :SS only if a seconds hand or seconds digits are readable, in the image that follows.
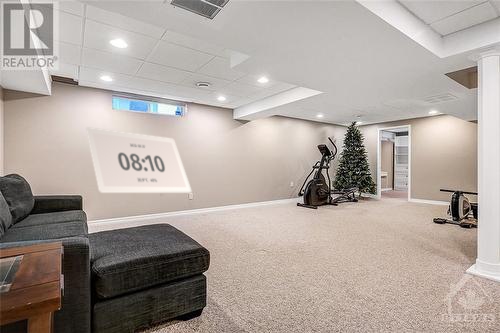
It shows 8:10
